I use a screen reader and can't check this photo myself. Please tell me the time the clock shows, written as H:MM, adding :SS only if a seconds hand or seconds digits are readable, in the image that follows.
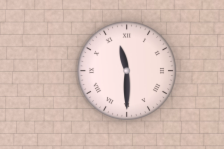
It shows 11:30
